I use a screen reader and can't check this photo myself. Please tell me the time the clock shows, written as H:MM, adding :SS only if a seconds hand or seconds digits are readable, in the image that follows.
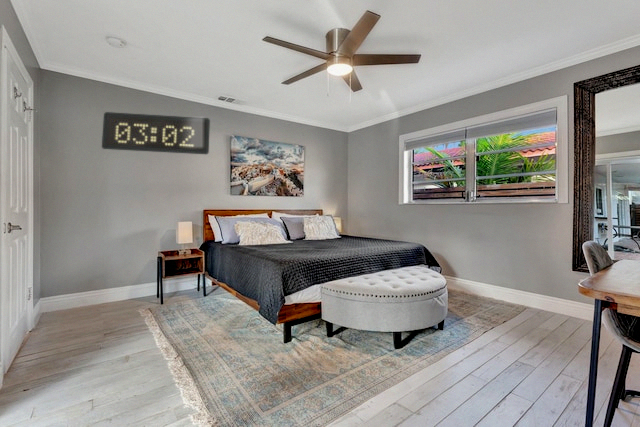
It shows 3:02
